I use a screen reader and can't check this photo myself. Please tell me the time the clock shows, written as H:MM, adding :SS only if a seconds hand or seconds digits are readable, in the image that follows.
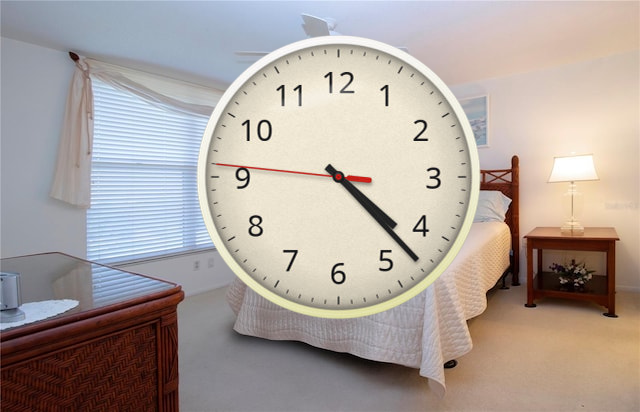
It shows 4:22:46
